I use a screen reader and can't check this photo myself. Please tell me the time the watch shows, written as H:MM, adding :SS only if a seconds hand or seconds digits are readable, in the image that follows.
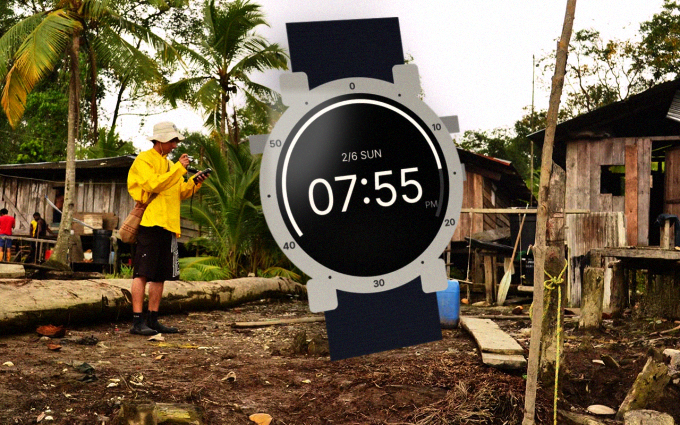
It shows 7:55
